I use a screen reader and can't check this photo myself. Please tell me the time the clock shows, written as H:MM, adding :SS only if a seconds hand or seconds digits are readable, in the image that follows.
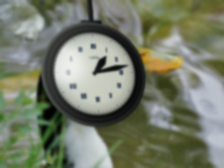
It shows 1:13
